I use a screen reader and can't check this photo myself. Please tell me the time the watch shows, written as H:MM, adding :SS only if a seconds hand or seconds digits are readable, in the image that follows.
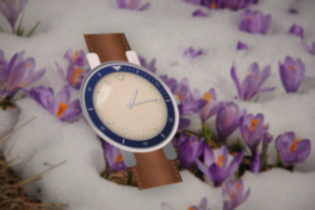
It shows 1:14
